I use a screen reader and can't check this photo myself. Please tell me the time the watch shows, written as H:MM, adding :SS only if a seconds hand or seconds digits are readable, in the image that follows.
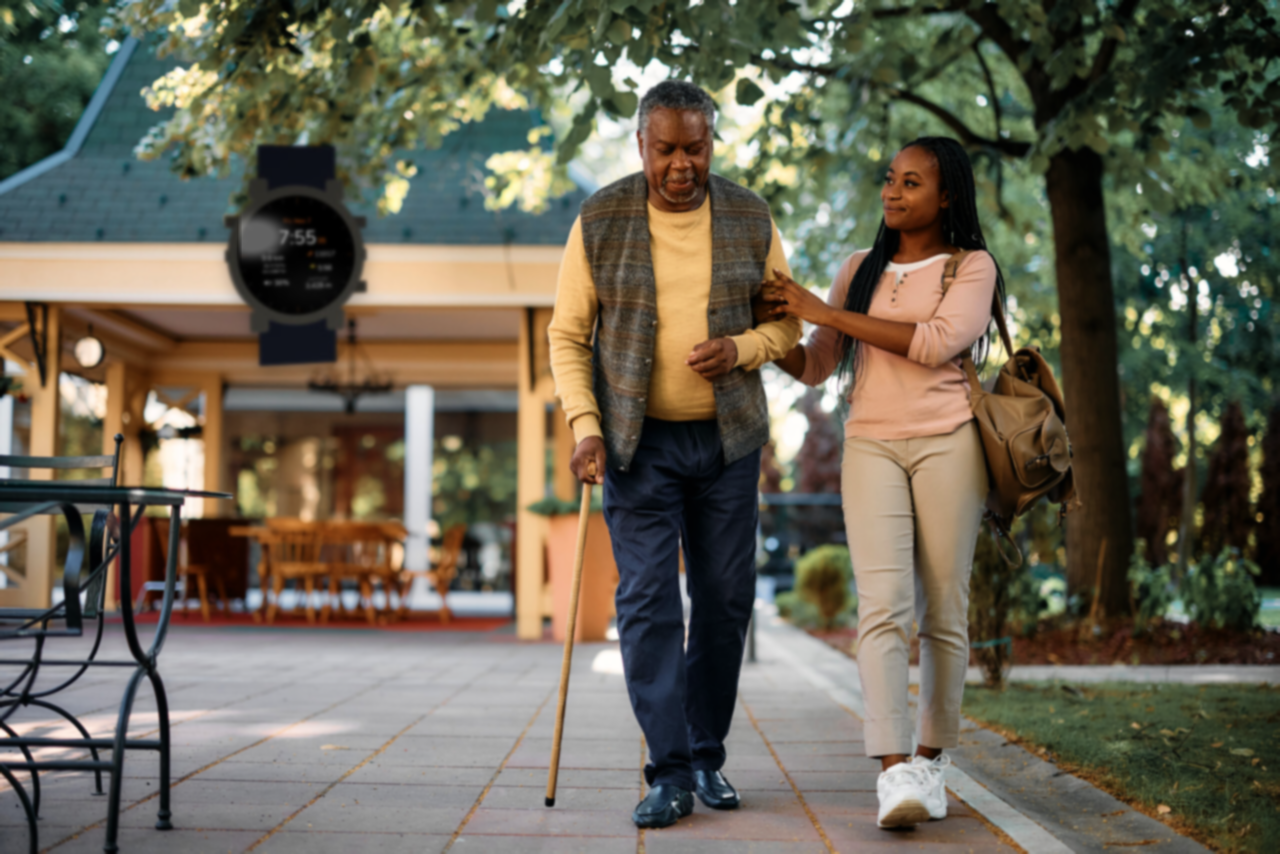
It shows 7:55
